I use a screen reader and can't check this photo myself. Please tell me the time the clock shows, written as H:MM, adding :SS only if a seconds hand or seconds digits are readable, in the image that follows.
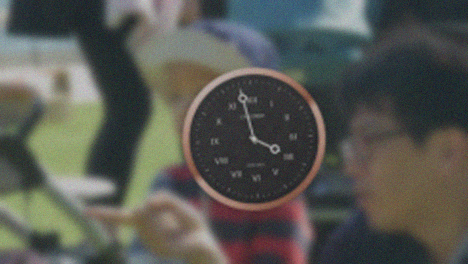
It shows 3:58
